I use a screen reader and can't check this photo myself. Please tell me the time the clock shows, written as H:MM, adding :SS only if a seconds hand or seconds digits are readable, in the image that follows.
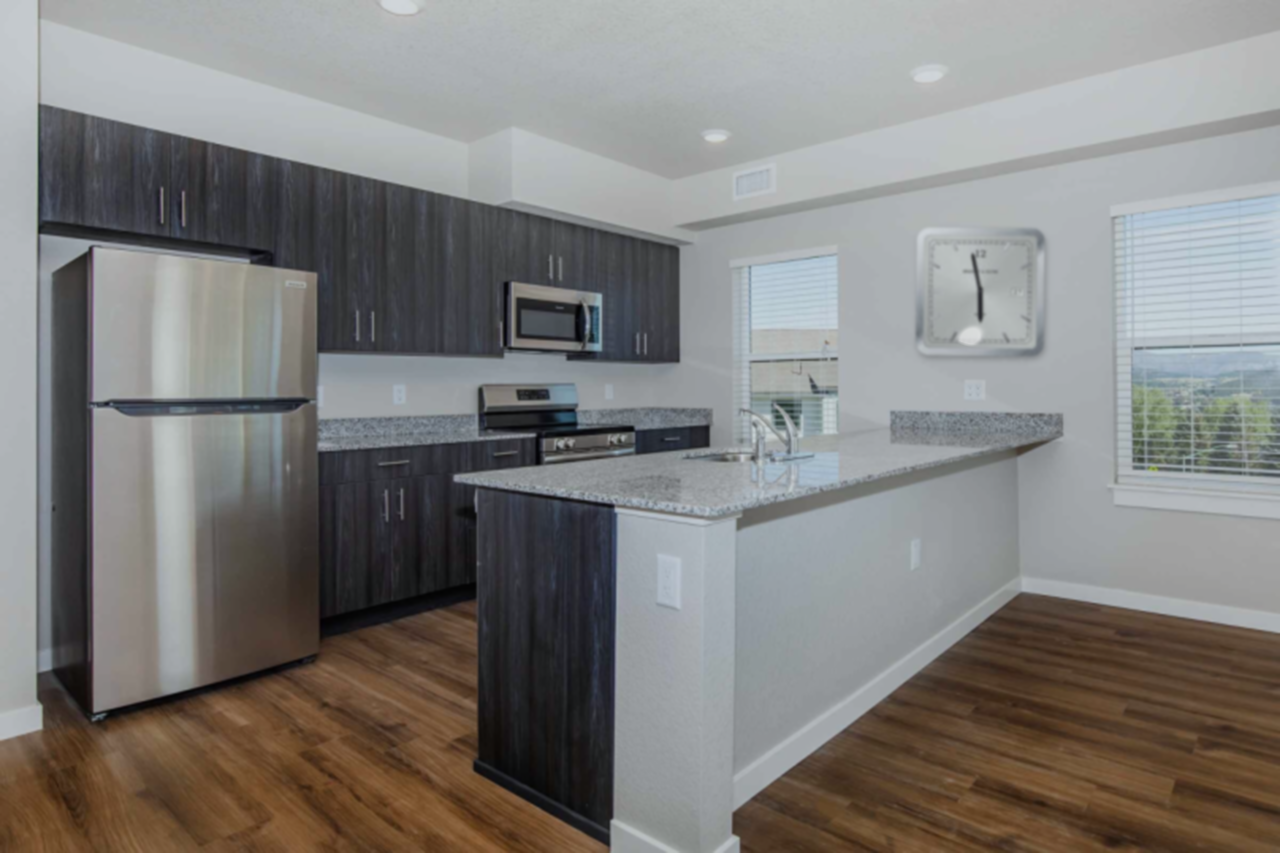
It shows 5:58
